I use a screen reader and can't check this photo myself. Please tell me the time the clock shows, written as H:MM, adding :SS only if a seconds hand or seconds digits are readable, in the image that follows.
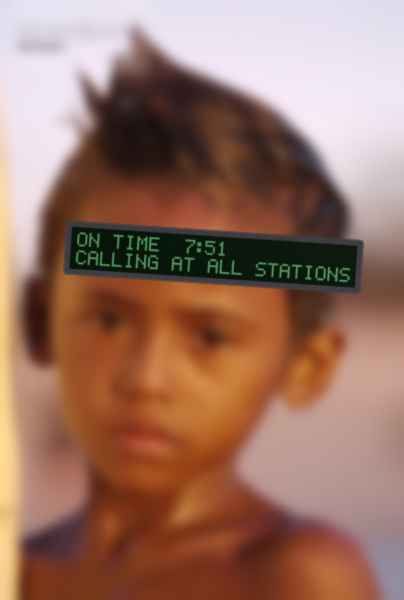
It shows 7:51
